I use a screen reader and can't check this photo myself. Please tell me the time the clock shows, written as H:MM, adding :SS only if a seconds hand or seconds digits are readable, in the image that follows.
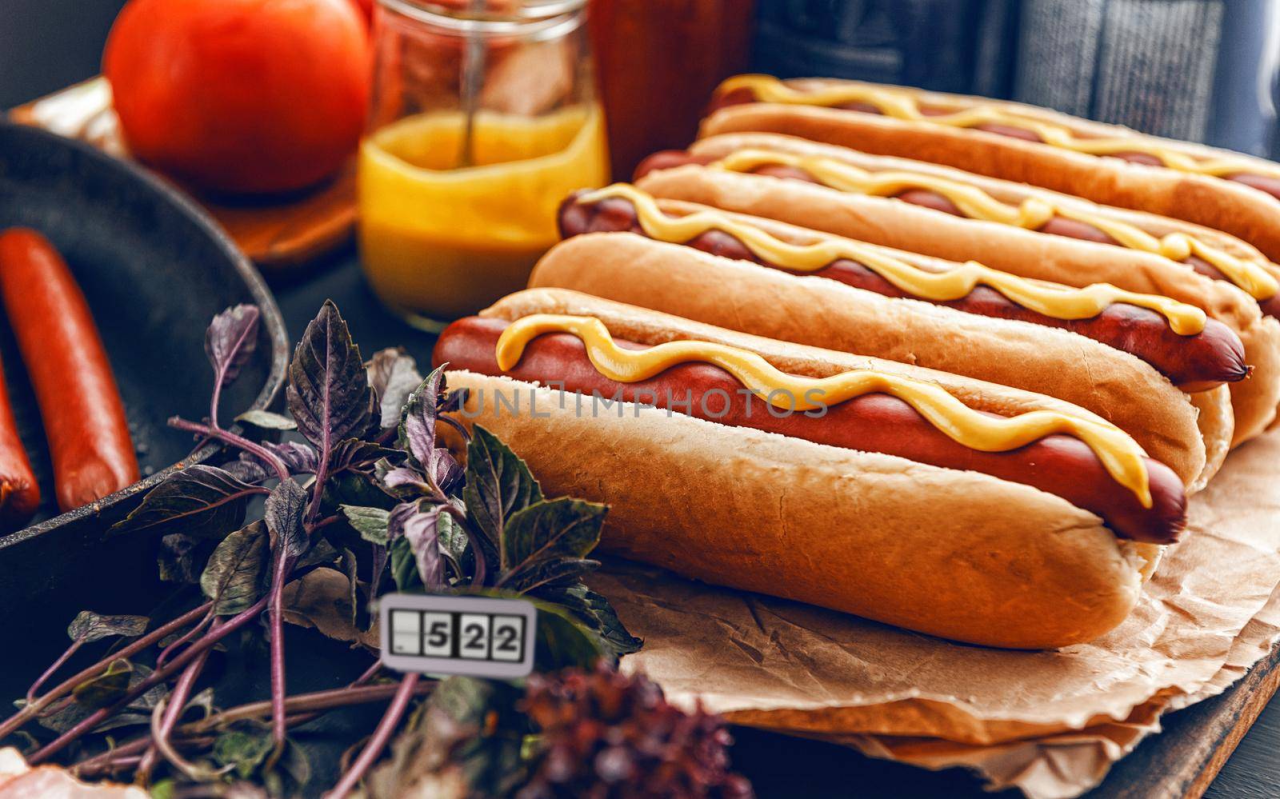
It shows 5:22
